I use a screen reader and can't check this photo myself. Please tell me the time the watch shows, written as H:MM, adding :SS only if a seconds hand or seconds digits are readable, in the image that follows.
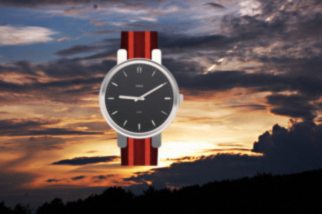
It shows 9:10
